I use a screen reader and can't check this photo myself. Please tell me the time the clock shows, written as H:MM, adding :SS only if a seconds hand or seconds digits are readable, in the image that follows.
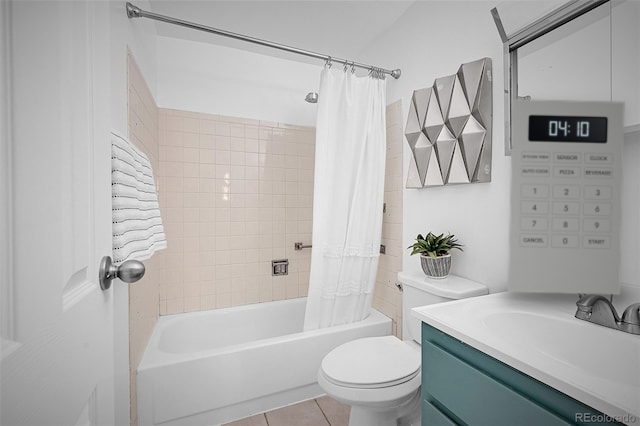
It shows 4:10
